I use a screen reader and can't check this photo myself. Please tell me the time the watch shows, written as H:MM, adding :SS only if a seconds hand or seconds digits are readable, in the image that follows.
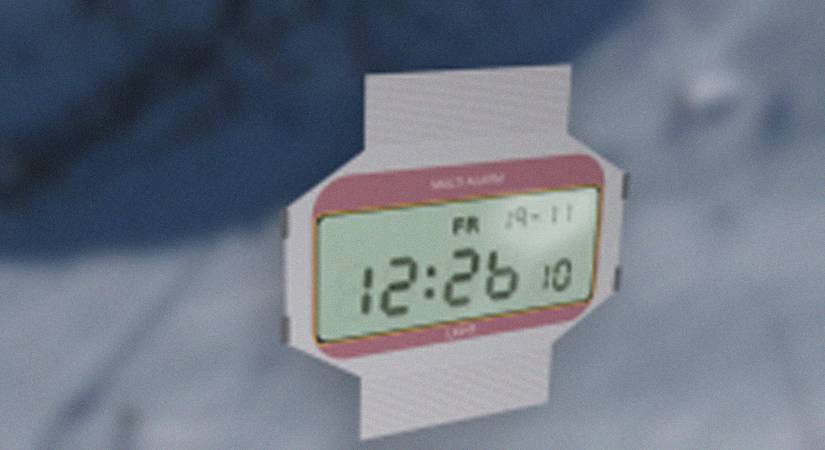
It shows 12:26:10
